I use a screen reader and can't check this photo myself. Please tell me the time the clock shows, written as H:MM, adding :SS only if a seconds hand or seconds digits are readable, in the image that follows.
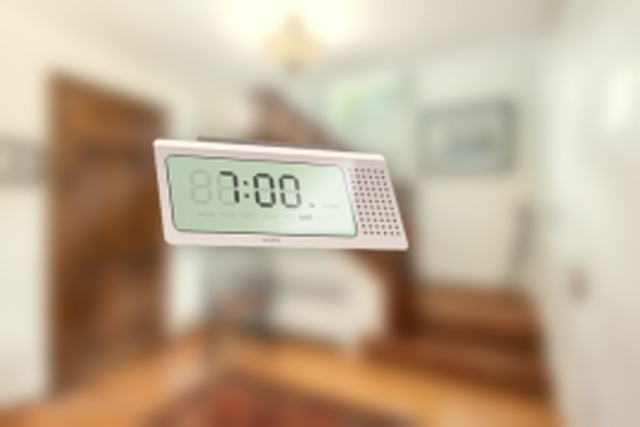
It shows 7:00
